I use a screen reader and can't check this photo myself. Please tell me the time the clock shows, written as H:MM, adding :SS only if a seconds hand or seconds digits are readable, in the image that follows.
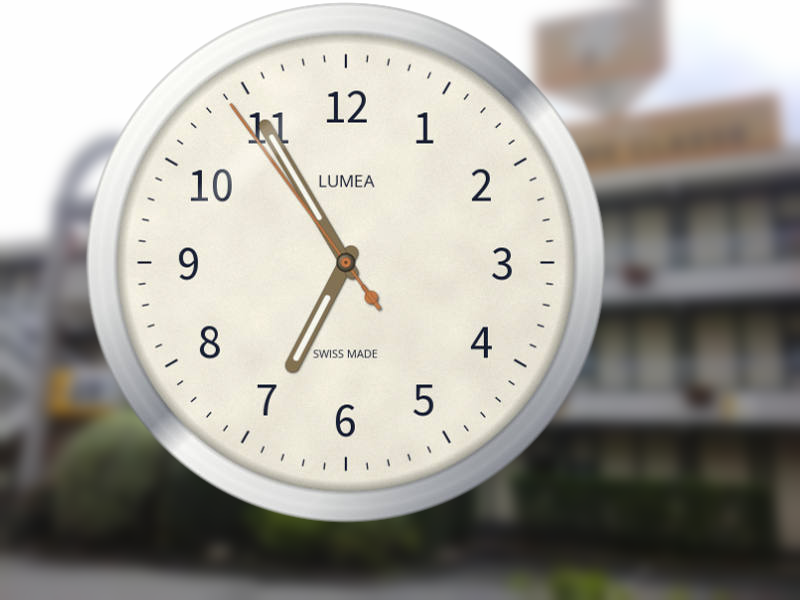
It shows 6:54:54
